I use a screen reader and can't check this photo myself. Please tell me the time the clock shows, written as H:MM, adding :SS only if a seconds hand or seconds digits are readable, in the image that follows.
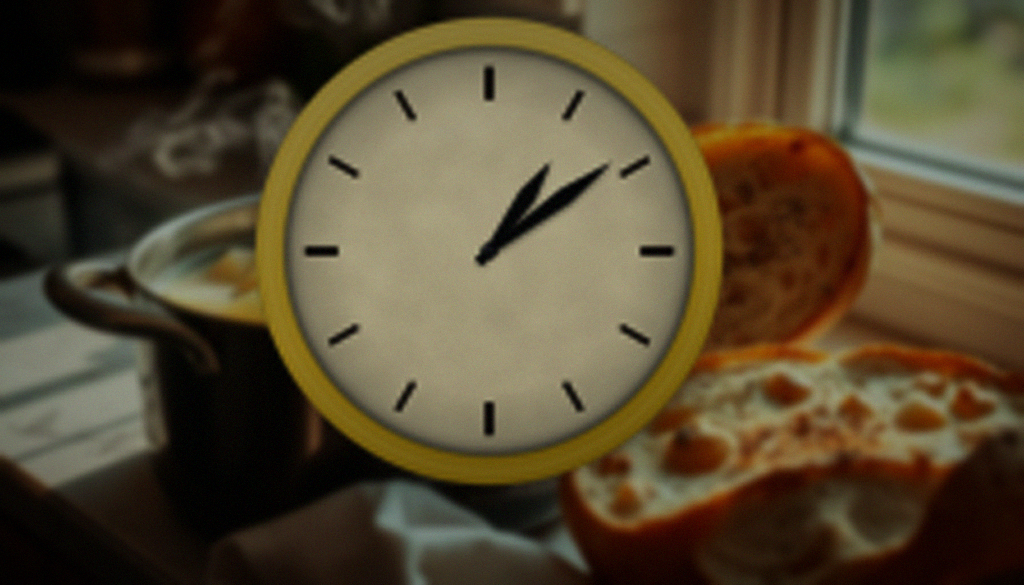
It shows 1:09
